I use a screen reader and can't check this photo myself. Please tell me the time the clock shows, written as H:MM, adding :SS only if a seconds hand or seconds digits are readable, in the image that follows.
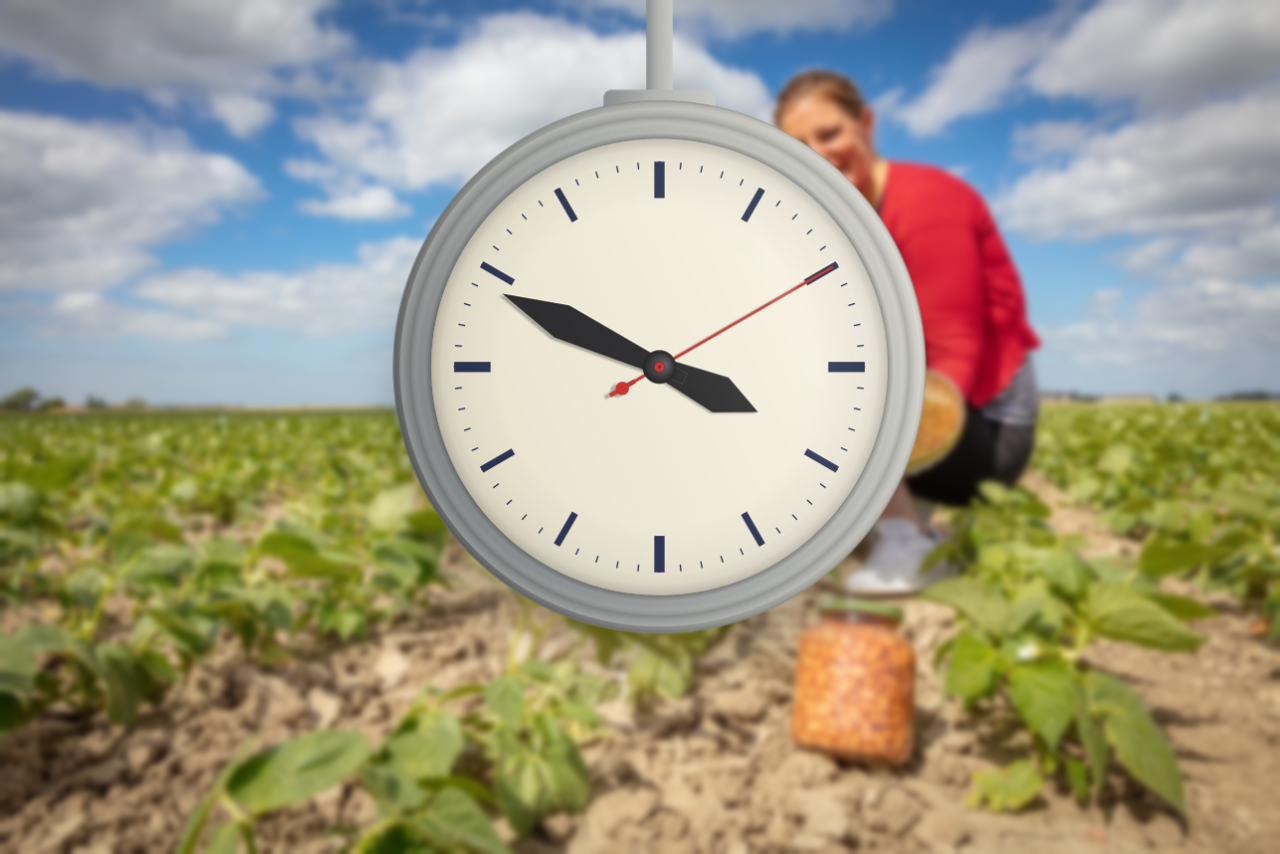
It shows 3:49:10
